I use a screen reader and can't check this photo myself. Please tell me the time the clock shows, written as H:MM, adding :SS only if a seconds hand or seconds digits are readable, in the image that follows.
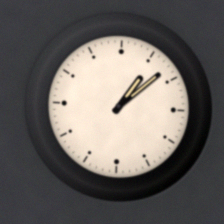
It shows 1:08
